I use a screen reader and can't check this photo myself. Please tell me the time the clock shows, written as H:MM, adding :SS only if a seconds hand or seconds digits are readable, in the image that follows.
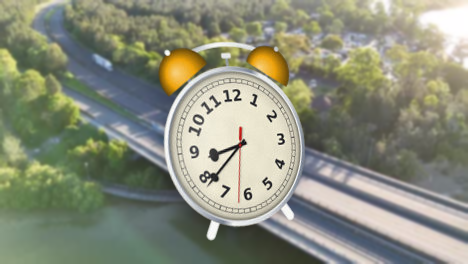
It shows 8:38:32
